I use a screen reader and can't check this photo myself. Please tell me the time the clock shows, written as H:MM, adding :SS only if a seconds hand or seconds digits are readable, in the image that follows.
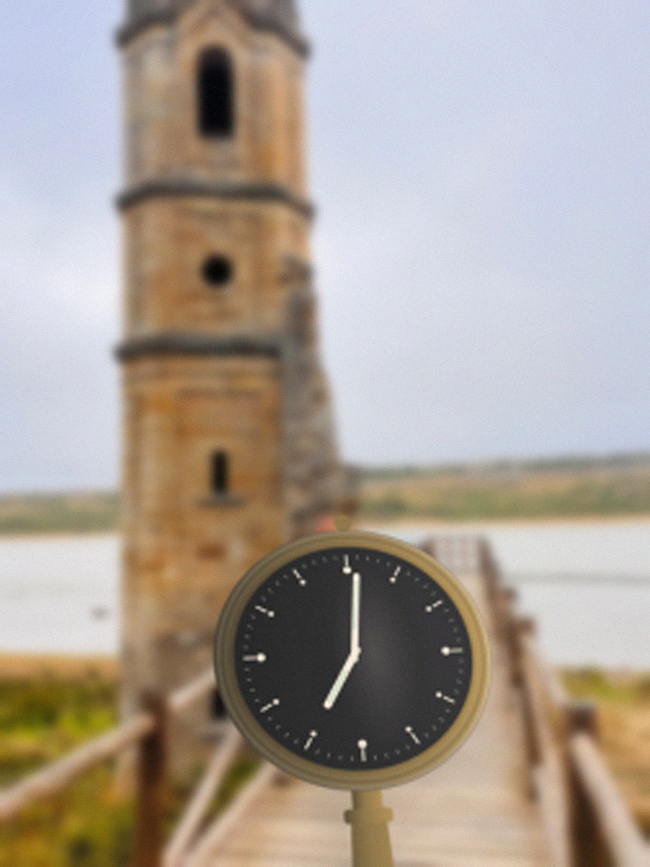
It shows 7:01
